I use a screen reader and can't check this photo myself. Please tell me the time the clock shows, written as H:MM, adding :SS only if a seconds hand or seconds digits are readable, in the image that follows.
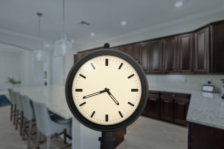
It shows 4:42
